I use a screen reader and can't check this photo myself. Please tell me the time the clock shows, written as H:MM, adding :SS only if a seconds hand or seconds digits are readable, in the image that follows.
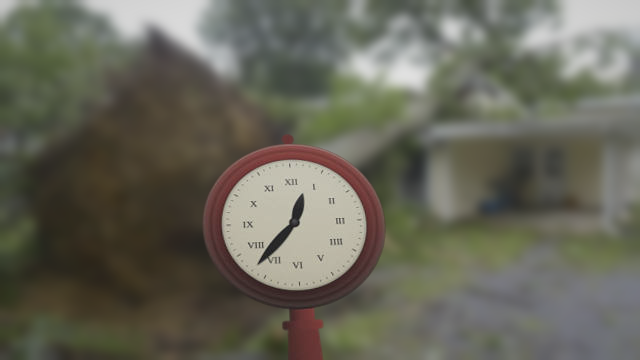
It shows 12:37
